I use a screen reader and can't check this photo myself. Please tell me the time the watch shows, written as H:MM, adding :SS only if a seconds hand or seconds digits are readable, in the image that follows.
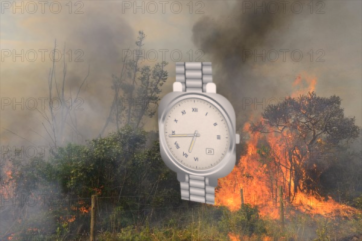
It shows 6:44
